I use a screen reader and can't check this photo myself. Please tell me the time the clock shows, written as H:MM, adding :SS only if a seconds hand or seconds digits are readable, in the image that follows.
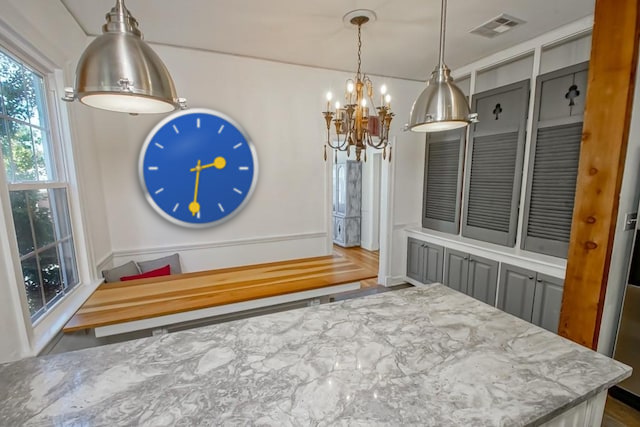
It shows 2:31
